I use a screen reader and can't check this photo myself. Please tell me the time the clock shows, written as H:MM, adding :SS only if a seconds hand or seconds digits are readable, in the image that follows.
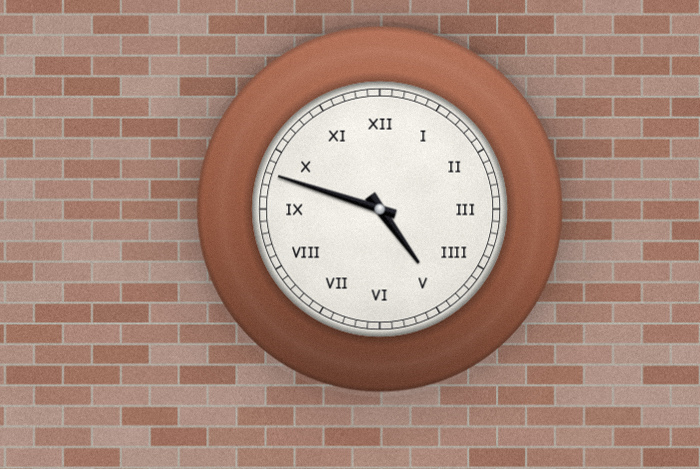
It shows 4:48
